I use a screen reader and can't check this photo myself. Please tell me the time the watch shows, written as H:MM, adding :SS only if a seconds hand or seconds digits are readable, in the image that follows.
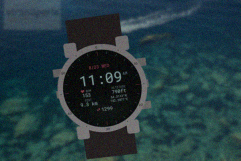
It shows 11:09
